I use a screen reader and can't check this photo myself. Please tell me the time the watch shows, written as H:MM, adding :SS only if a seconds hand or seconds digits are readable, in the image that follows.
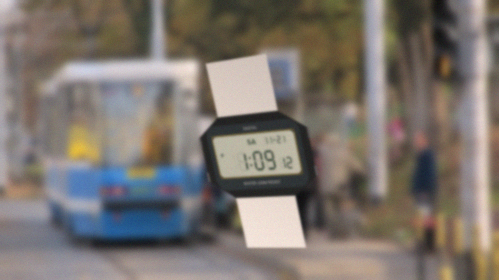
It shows 1:09
